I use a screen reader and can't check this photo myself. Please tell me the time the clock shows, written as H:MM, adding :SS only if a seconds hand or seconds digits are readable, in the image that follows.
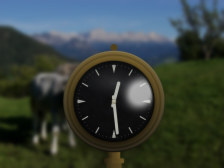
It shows 12:29
